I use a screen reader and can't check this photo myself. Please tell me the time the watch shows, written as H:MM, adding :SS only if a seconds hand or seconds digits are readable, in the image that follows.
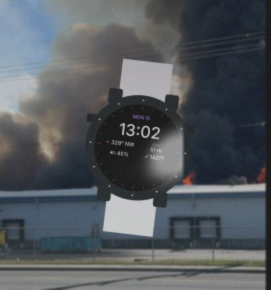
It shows 13:02
